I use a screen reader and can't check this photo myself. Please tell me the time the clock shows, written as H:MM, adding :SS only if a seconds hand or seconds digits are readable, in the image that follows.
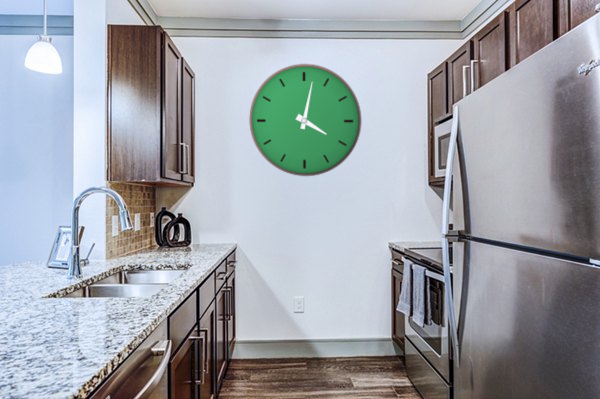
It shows 4:02
